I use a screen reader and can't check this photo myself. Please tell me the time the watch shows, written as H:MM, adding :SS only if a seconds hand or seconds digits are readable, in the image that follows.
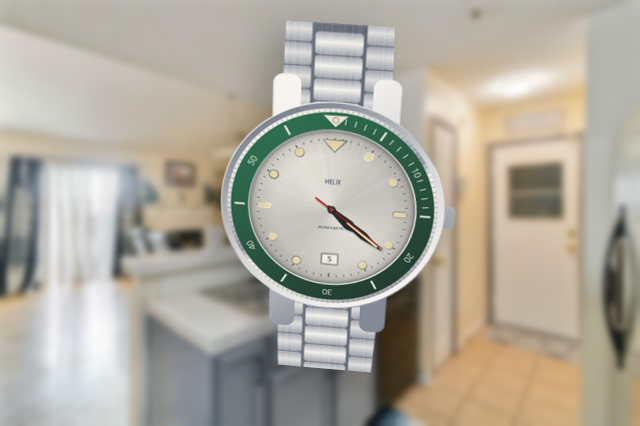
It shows 4:21:21
